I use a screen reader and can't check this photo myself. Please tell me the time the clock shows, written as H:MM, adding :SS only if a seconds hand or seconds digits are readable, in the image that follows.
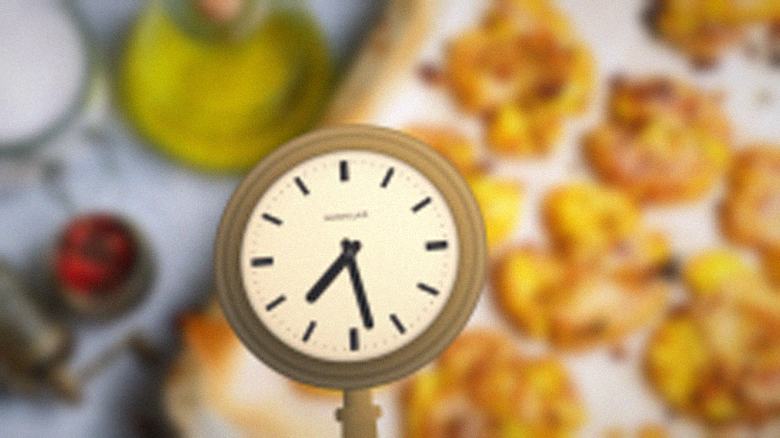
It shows 7:28
